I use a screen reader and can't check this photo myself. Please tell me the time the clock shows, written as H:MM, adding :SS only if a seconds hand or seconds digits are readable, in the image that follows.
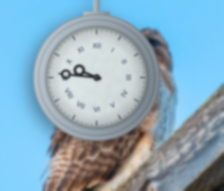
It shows 9:46
